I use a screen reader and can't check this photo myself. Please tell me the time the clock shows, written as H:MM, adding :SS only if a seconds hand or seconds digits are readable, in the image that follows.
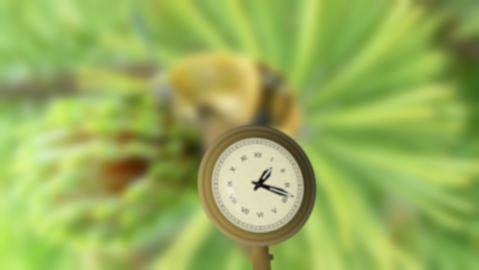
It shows 1:18
